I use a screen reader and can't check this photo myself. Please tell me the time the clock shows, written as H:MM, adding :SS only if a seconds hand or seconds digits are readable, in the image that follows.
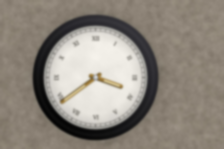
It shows 3:39
